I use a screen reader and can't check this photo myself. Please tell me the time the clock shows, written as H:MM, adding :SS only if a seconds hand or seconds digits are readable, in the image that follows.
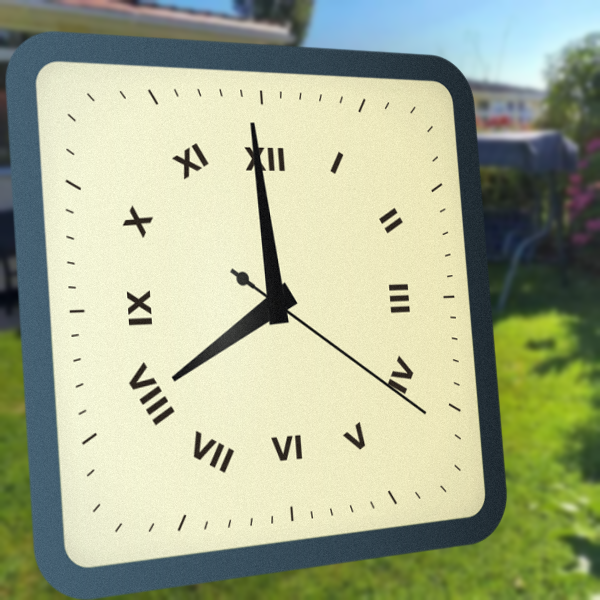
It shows 7:59:21
